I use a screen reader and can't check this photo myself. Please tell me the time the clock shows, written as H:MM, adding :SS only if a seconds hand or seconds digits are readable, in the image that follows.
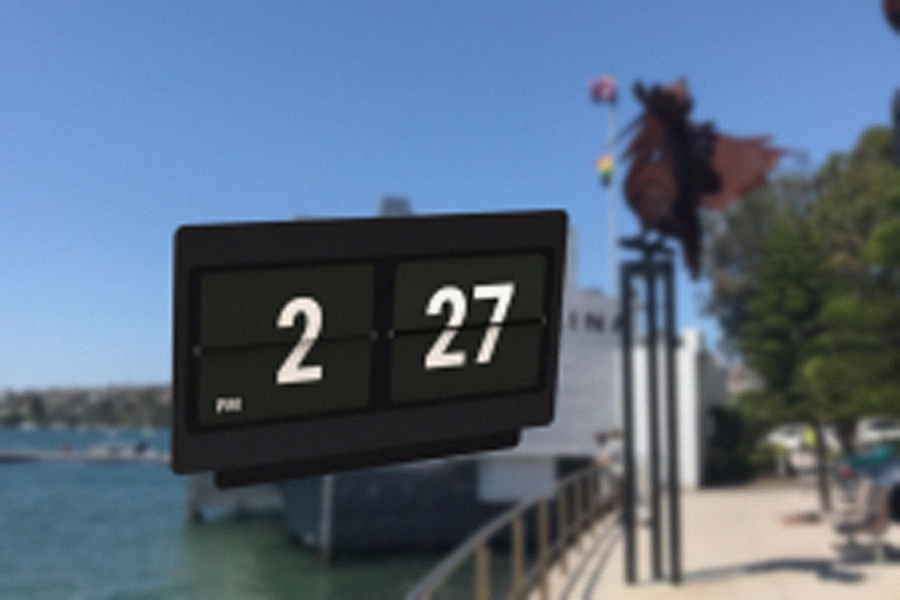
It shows 2:27
